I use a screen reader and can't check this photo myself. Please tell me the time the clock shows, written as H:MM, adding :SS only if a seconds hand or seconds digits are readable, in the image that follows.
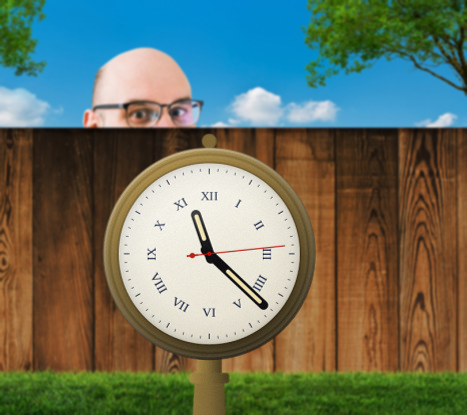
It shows 11:22:14
